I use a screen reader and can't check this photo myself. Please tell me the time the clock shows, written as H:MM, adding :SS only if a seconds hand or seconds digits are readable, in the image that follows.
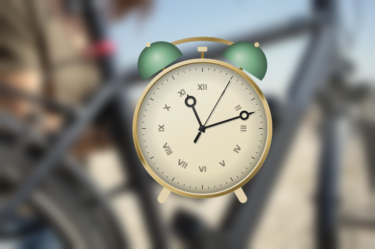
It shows 11:12:05
